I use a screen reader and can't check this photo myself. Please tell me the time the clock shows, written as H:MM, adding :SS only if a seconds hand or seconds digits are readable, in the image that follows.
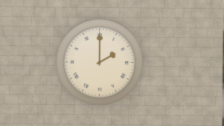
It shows 2:00
